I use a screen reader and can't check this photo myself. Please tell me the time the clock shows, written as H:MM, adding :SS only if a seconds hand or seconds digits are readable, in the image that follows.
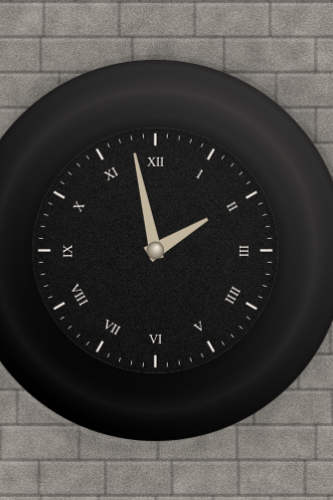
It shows 1:58
